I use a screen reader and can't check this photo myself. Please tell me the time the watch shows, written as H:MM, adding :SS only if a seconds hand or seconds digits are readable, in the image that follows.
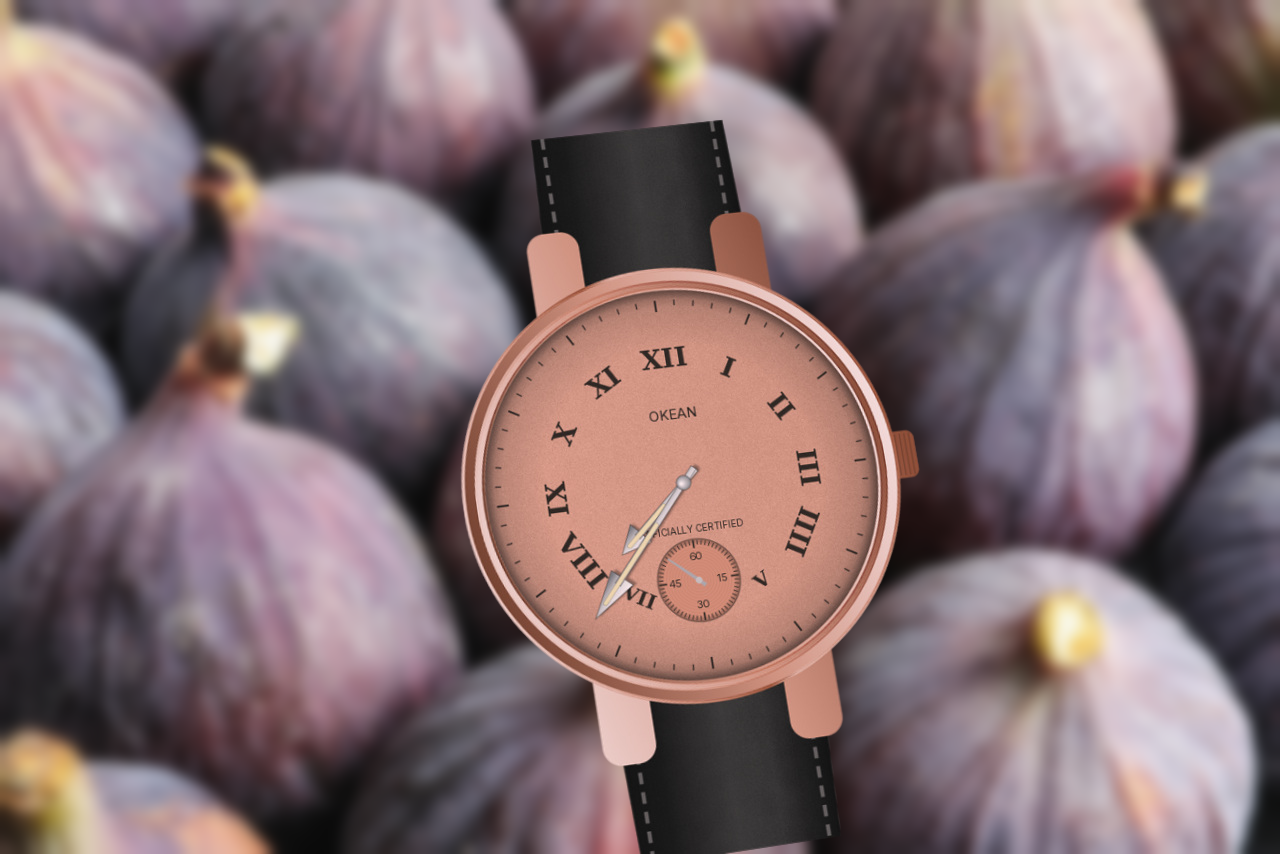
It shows 7:36:52
